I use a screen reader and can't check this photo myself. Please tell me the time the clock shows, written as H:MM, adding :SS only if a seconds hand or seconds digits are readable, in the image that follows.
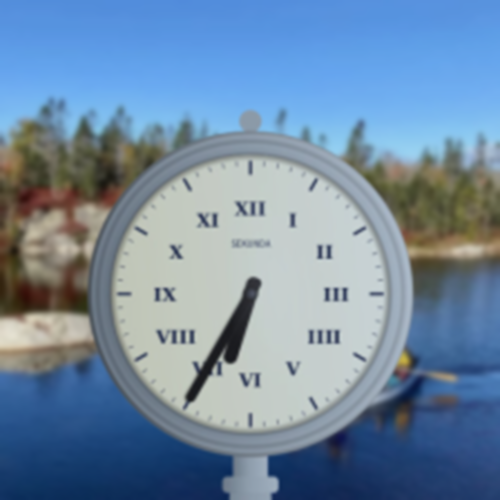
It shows 6:35
